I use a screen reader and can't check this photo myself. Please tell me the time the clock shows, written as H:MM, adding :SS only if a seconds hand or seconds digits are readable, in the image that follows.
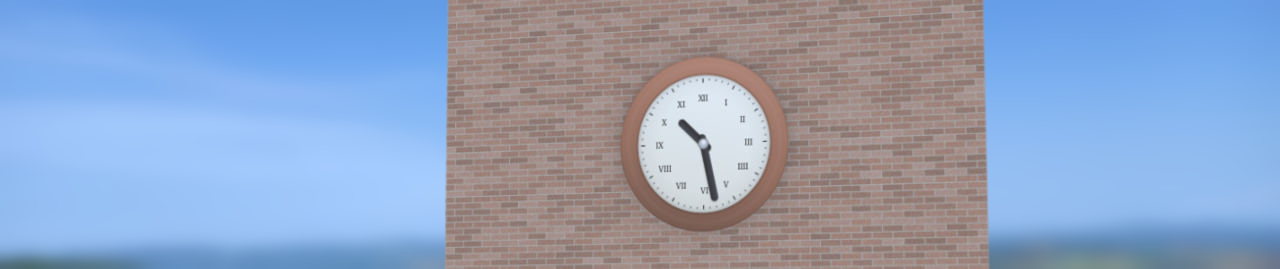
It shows 10:28
